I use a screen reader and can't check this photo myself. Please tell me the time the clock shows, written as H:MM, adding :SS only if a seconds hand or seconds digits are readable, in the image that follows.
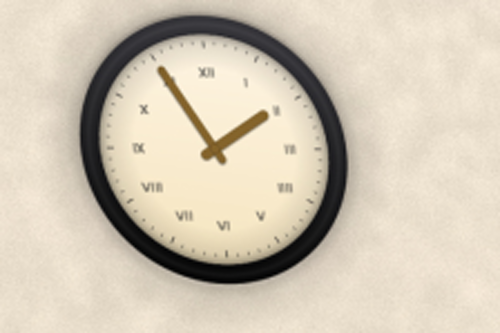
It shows 1:55
